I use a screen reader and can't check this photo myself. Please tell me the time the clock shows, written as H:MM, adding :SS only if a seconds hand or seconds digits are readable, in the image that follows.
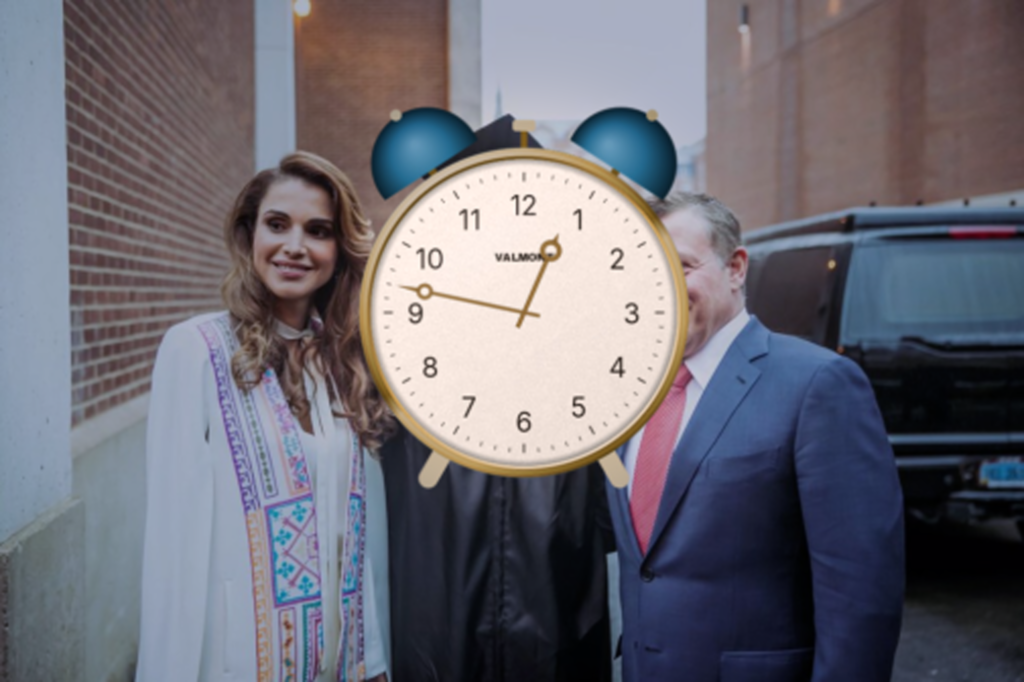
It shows 12:47
